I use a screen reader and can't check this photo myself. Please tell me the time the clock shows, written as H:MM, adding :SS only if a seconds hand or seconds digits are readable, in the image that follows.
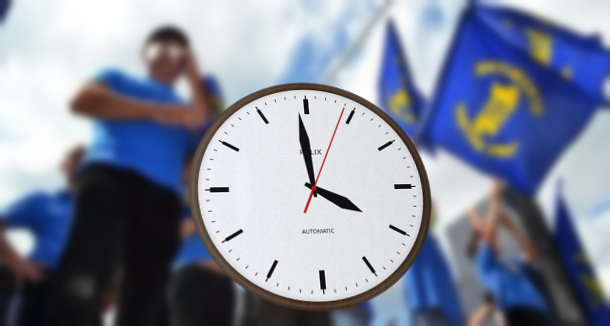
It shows 3:59:04
